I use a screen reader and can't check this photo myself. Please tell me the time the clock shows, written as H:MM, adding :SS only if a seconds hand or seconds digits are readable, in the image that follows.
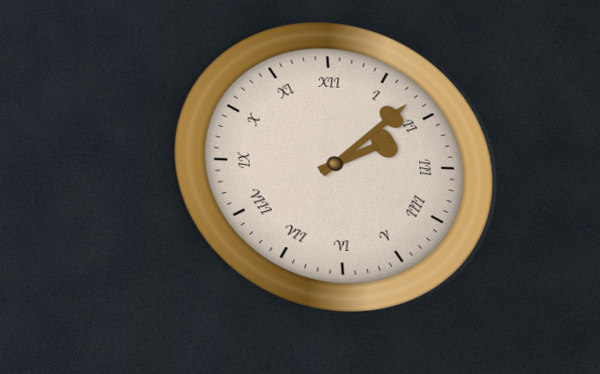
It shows 2:08
